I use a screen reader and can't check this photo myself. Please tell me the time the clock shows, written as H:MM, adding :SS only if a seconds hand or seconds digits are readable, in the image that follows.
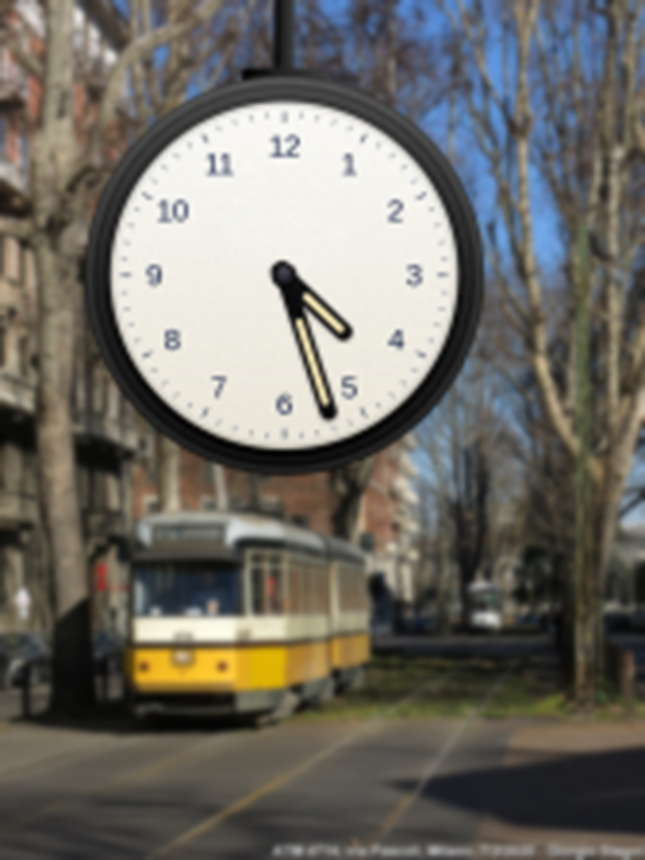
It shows 4:27
